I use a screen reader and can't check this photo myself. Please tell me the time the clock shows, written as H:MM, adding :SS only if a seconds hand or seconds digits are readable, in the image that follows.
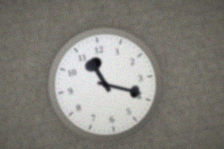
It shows 11:19
